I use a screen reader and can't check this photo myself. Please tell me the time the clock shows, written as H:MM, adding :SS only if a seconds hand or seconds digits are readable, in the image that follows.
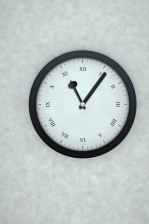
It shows 11:06
